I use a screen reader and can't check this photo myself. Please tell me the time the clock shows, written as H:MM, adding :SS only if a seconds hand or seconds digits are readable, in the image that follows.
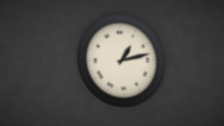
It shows 1:13
